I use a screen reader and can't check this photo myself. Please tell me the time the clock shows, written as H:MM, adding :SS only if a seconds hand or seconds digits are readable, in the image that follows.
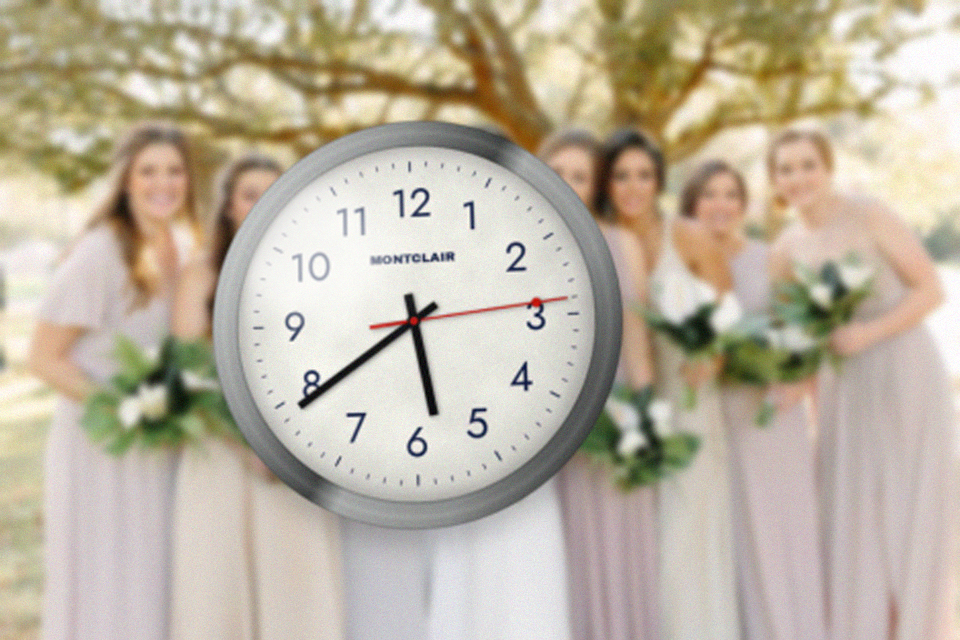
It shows 5:39:14
